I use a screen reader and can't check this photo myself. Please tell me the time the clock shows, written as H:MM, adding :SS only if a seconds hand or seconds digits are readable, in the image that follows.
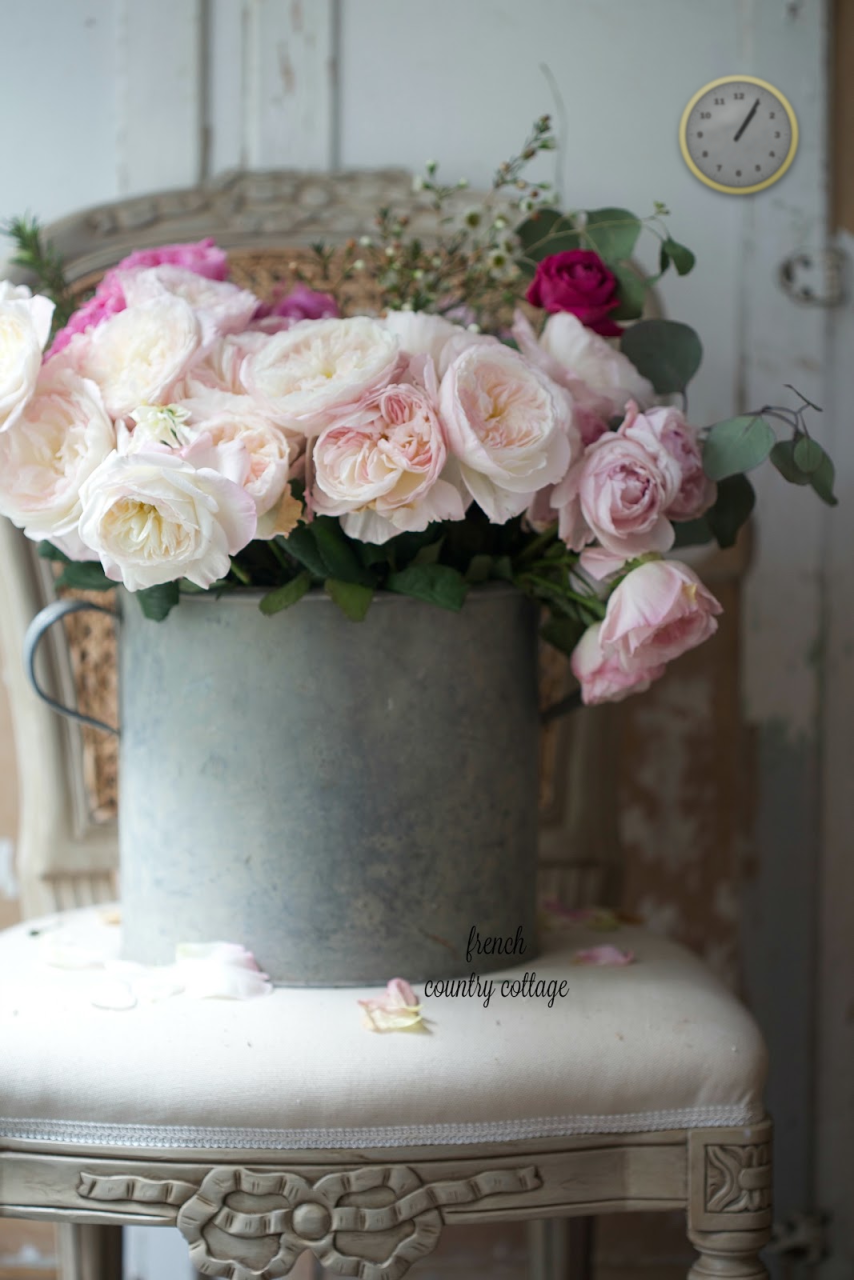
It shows 1:05
